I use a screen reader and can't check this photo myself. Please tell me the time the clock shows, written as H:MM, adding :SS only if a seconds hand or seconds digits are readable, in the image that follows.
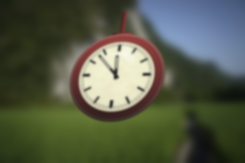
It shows 11:53
